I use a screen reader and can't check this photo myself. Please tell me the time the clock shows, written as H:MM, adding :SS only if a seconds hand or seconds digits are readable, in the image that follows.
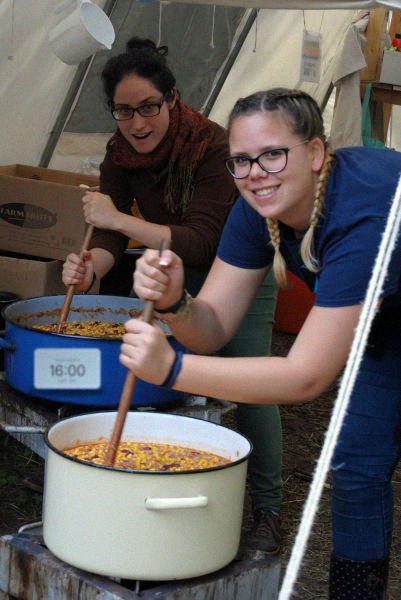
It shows 16:00
